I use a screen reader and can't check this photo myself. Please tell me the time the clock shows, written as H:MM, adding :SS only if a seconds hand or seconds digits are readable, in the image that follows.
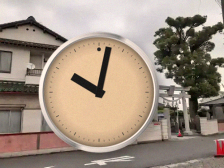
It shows 10:02
